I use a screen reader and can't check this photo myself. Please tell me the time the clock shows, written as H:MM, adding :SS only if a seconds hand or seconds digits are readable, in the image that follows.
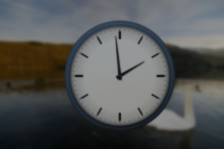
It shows 1:59
